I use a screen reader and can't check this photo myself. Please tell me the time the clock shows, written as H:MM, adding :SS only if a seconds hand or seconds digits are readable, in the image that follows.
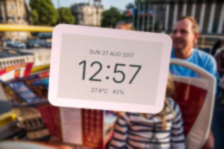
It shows 12:57
